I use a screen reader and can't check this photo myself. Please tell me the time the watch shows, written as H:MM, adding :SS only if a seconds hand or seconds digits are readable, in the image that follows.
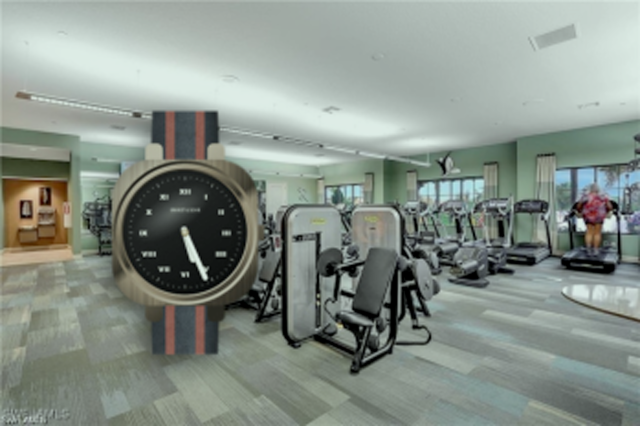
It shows 5:26
